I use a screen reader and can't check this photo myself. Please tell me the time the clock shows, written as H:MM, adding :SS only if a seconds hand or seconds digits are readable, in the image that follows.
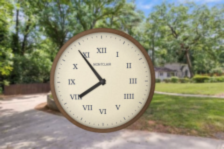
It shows 7:54
